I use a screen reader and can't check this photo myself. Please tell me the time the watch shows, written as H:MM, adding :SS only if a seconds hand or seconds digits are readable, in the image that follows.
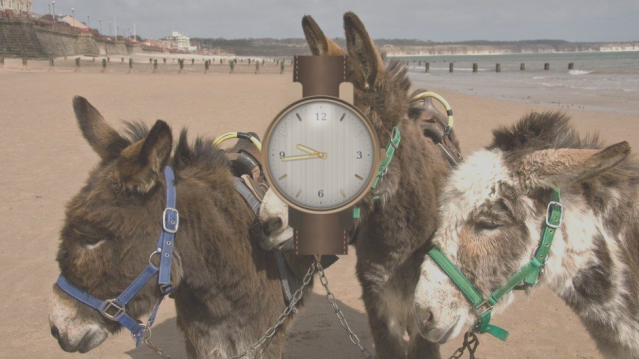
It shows 9:44
